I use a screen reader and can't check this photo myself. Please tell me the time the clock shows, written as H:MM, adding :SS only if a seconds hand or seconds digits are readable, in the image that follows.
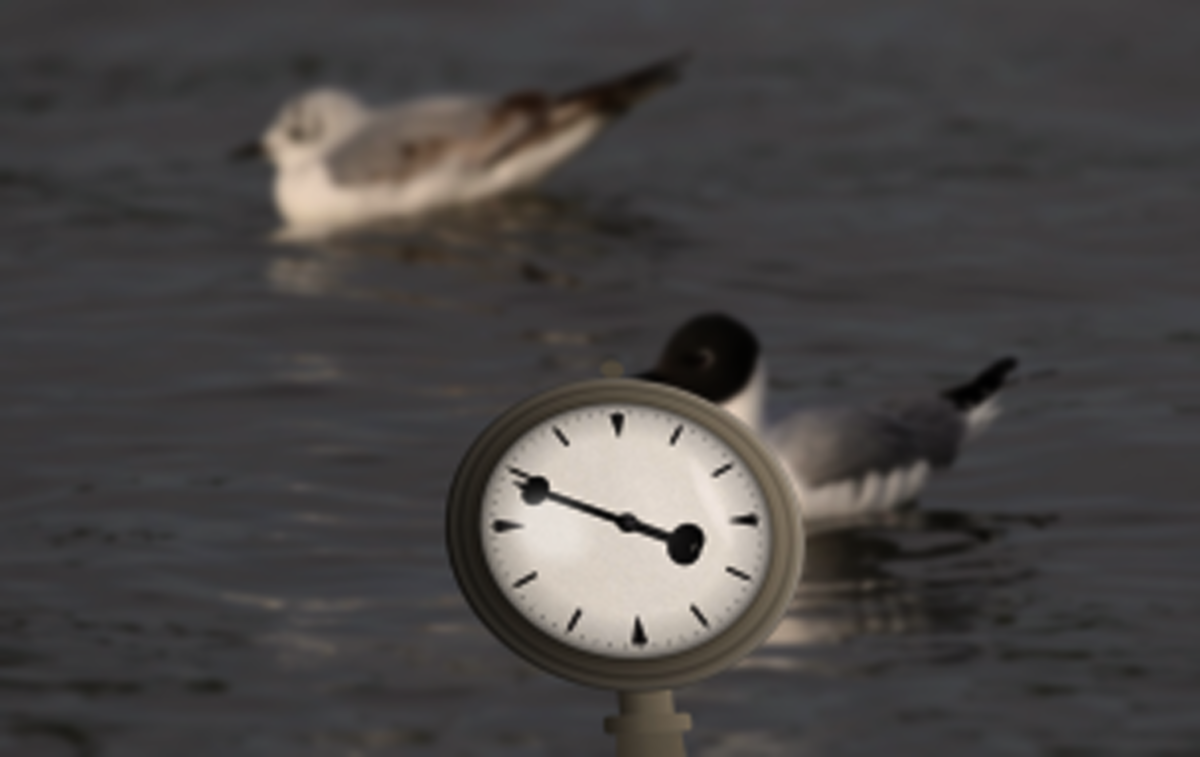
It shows 3:49
